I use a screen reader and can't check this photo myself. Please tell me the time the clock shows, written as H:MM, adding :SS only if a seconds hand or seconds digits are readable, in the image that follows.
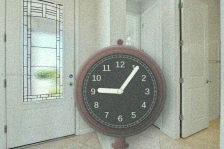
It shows 9:06
